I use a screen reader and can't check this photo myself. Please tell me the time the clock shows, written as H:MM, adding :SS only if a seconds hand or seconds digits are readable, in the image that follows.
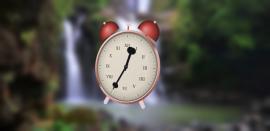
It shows 12:35
